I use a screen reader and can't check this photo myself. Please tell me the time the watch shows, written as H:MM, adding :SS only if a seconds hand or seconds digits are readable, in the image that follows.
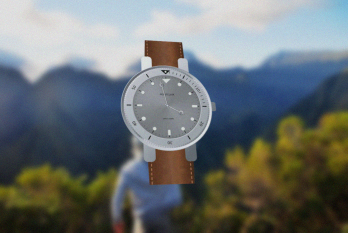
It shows 3:58
